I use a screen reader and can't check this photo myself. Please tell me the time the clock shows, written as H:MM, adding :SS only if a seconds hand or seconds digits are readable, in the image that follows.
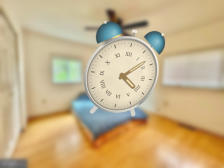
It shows 4:08
